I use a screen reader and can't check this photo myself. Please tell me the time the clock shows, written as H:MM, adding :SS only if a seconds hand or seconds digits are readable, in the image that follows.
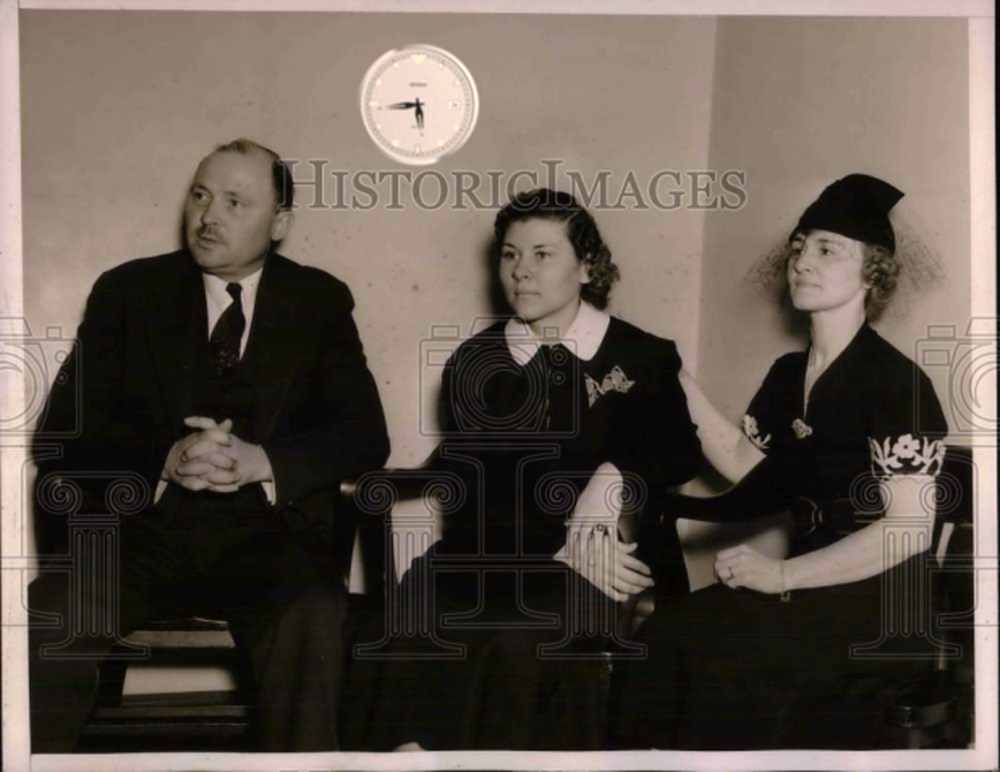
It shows 5:44
